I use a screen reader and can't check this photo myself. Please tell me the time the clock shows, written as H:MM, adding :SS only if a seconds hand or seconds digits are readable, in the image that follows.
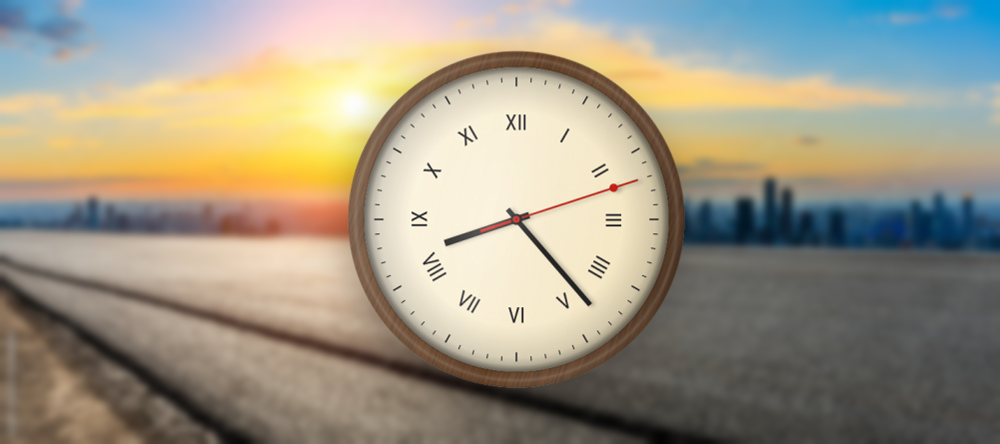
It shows 8:23:12
